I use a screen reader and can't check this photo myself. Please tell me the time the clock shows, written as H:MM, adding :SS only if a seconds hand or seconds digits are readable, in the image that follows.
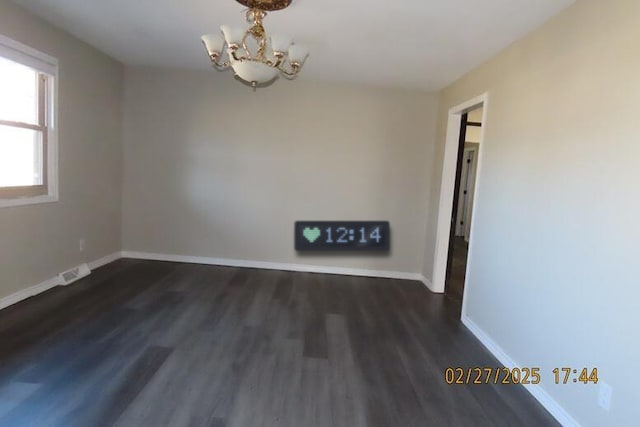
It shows 12:14
